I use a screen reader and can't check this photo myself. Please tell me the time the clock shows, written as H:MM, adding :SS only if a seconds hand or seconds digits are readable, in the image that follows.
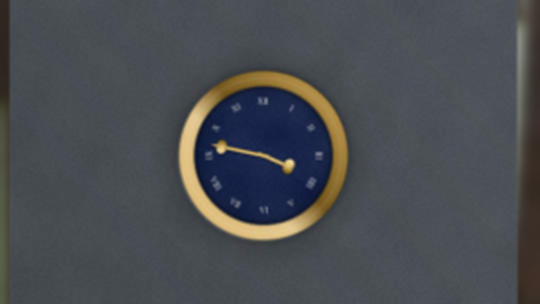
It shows 3:47
